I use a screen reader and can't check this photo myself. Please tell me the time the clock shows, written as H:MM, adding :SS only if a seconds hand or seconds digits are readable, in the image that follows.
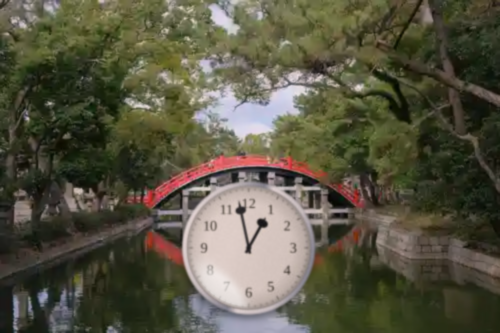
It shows 12:58
